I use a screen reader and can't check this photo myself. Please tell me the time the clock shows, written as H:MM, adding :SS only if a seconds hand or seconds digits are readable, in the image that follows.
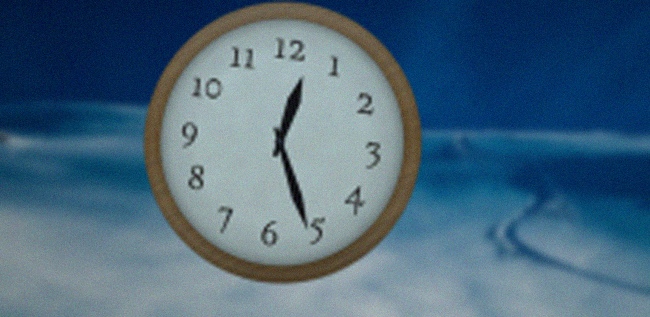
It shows 12:26
